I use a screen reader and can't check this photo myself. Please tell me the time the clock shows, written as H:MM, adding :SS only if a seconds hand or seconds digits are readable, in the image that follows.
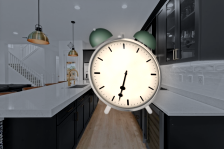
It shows 6:33
